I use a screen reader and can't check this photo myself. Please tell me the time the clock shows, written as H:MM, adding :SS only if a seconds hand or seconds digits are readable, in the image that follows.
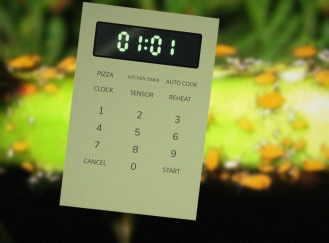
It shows 1:01
